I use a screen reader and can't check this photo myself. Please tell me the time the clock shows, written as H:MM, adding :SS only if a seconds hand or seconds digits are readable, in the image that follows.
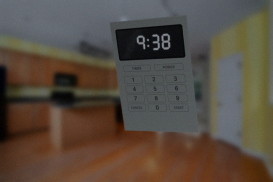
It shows 9:38
